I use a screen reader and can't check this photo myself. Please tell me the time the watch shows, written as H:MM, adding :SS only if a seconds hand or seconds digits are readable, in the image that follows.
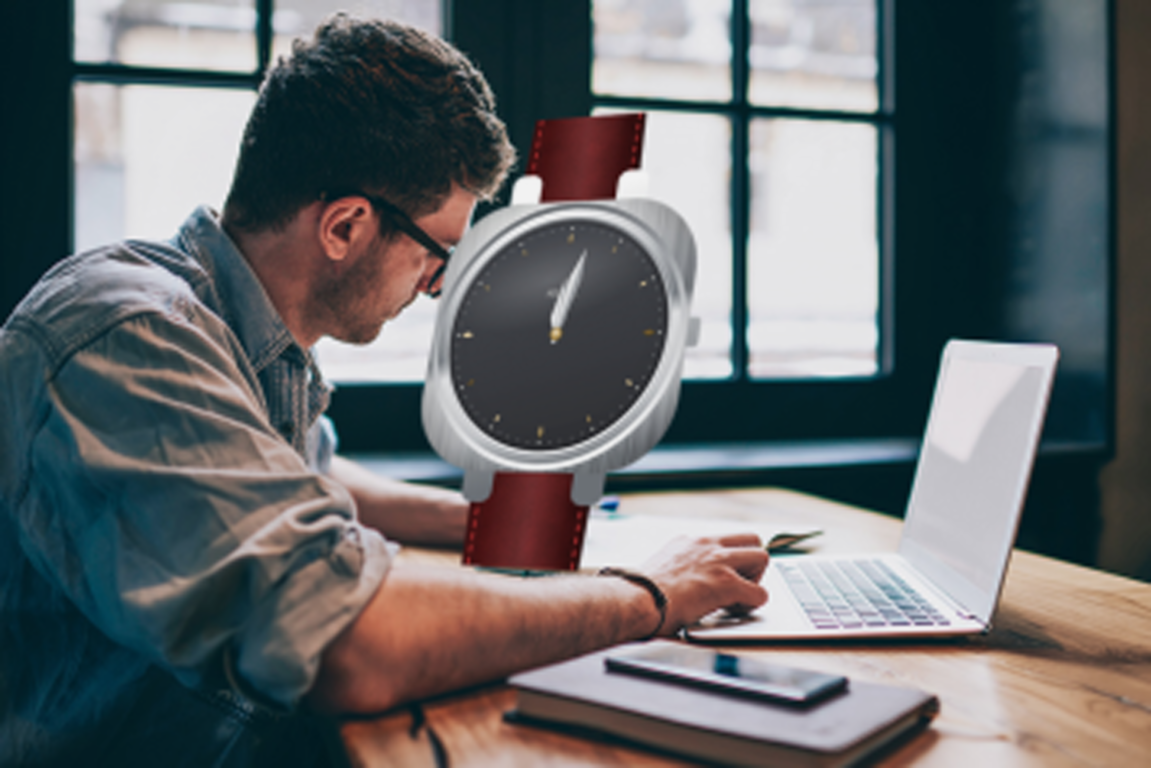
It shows 12:02
